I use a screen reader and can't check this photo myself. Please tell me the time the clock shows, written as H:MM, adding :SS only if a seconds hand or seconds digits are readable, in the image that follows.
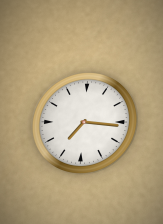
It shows 7:16
